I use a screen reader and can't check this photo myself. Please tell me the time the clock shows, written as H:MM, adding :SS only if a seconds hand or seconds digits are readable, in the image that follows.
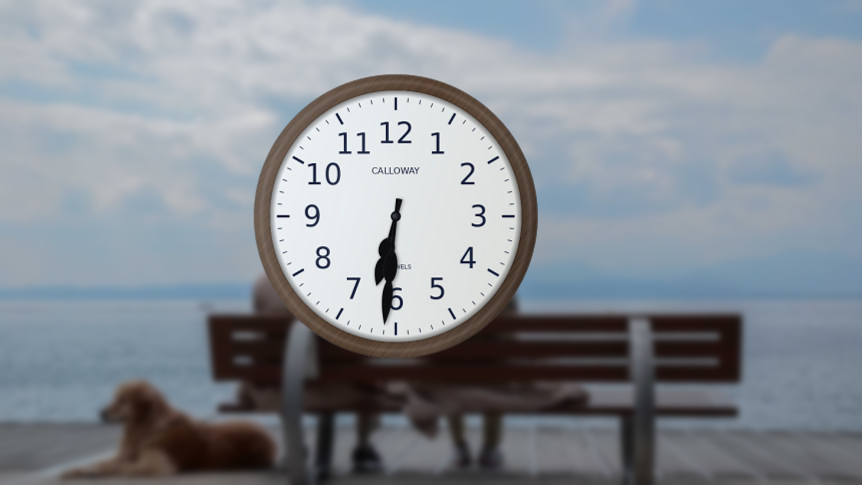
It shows 6:31
